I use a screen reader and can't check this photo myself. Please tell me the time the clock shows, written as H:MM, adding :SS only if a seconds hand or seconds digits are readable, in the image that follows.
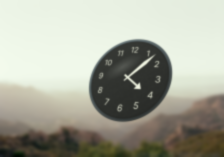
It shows 4:07
